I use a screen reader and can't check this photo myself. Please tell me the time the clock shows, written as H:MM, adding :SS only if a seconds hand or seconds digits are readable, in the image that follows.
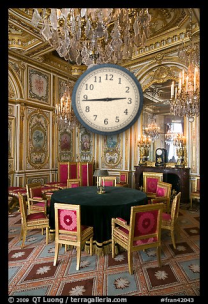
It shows 2:44
